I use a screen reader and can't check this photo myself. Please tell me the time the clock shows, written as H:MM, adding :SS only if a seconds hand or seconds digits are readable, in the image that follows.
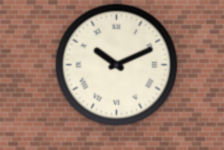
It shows 10:11
